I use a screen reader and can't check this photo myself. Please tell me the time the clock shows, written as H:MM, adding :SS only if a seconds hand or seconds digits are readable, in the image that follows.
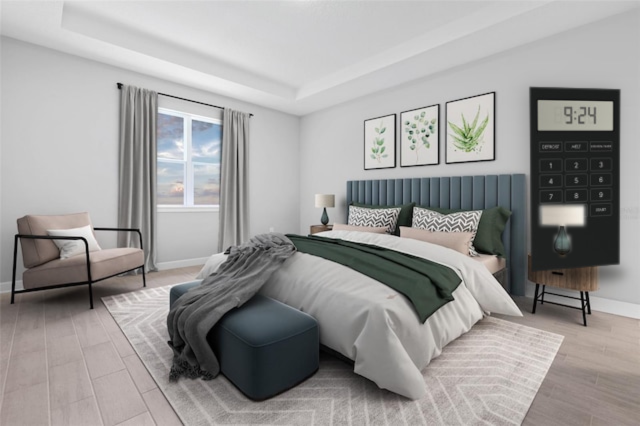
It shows 9:24
